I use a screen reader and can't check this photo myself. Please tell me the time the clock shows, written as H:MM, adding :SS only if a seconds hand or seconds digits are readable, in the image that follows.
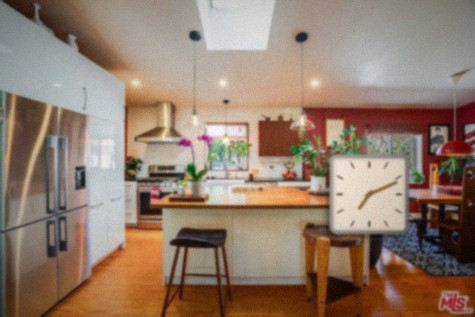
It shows 7:11
